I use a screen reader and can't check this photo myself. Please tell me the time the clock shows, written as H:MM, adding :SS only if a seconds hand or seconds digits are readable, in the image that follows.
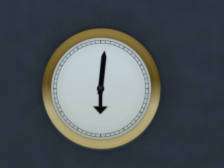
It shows 6:01
